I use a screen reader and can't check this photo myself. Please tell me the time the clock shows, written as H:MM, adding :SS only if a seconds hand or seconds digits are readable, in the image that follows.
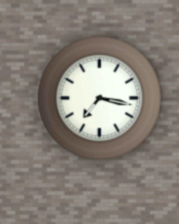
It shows 7:17
